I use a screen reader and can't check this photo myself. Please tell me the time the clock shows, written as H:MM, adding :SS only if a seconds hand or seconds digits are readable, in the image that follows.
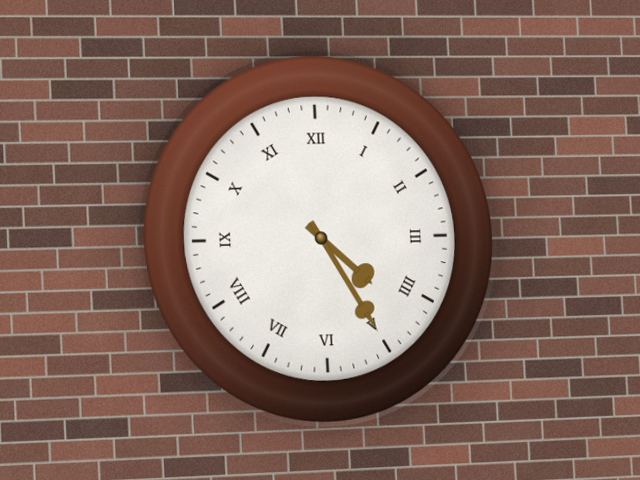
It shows 4:25
